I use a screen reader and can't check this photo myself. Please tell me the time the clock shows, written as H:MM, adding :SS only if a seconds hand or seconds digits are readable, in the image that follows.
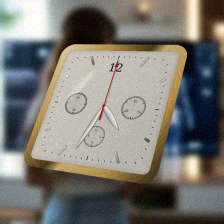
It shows 4:33
